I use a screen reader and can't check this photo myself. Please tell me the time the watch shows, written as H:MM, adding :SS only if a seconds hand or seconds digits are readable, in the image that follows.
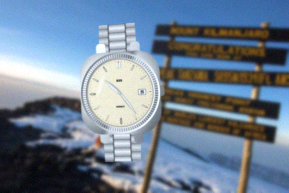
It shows 10:24
